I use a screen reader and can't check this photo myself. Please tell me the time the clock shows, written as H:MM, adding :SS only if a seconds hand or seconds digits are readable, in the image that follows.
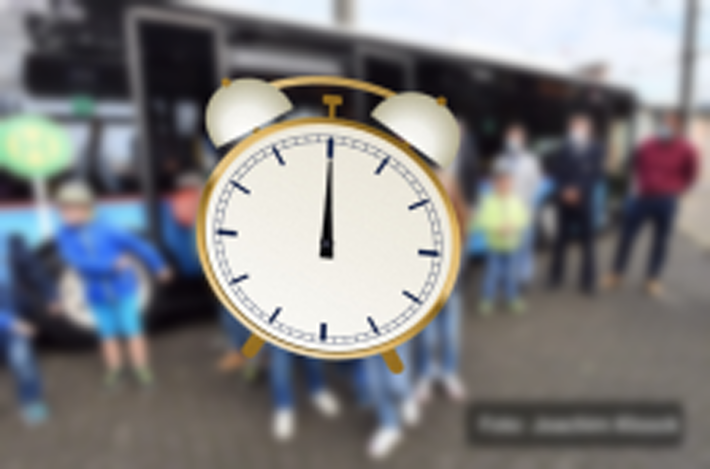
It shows 12:00
